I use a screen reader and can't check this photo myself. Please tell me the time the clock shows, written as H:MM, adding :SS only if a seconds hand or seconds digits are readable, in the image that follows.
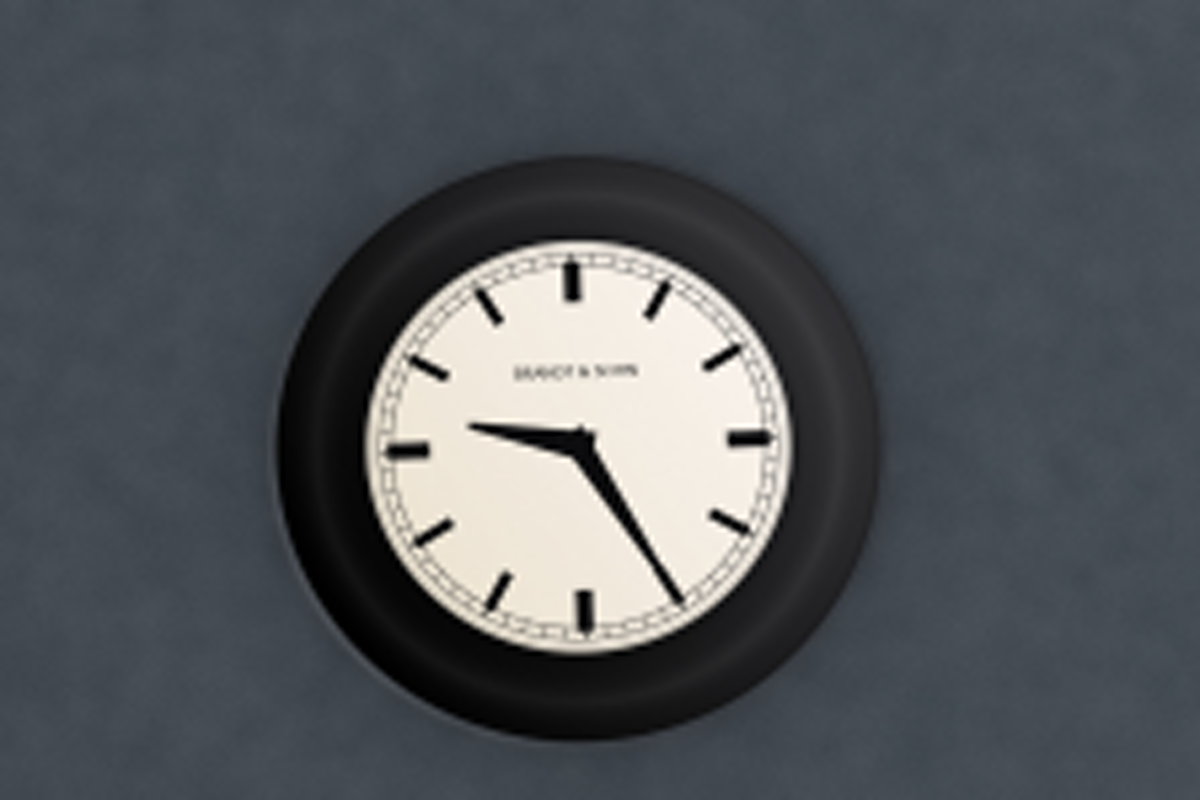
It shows 9:25
